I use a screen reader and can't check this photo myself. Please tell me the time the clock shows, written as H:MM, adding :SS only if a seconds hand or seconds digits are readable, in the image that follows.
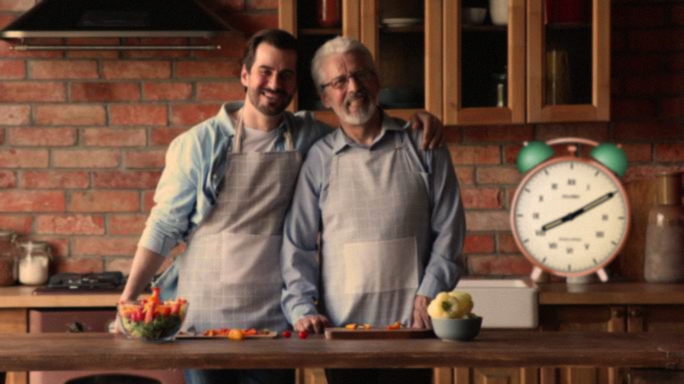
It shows 8:10
